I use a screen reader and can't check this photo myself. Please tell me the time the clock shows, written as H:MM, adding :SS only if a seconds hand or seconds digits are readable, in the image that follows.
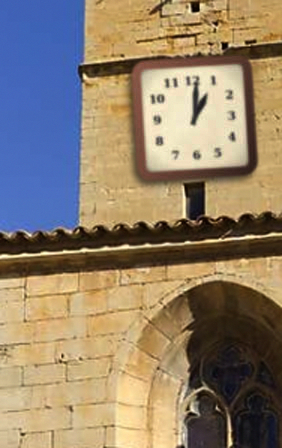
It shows 1:01
